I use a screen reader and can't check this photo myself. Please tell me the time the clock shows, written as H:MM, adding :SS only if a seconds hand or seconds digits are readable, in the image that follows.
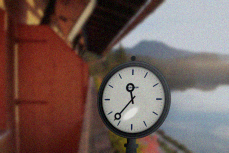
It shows 11:37
